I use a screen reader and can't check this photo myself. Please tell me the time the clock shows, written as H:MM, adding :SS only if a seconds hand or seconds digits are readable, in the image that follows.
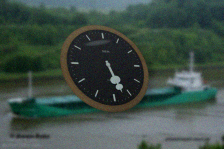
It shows 5:27
